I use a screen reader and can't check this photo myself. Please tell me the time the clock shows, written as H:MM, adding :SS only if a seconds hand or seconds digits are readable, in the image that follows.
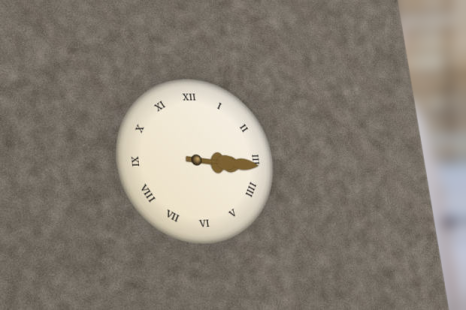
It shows 3:16
